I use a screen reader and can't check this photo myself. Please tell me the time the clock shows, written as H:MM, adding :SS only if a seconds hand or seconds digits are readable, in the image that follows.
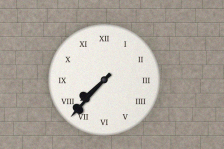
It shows 7:37
